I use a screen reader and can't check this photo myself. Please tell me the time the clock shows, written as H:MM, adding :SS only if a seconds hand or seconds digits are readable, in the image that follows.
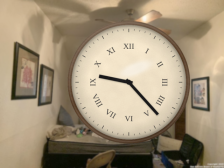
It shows 9:23
